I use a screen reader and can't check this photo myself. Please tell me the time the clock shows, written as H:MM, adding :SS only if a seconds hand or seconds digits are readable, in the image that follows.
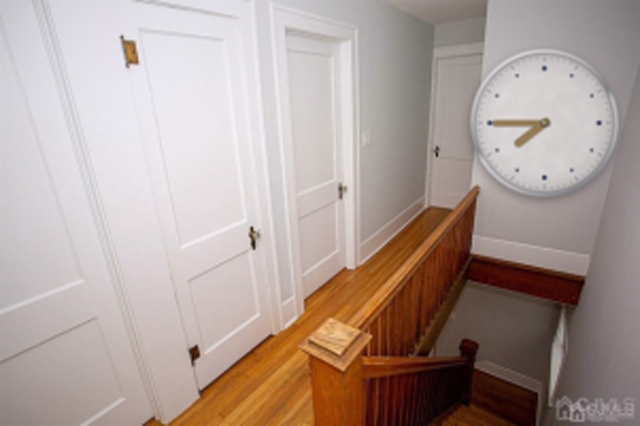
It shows 7:45
